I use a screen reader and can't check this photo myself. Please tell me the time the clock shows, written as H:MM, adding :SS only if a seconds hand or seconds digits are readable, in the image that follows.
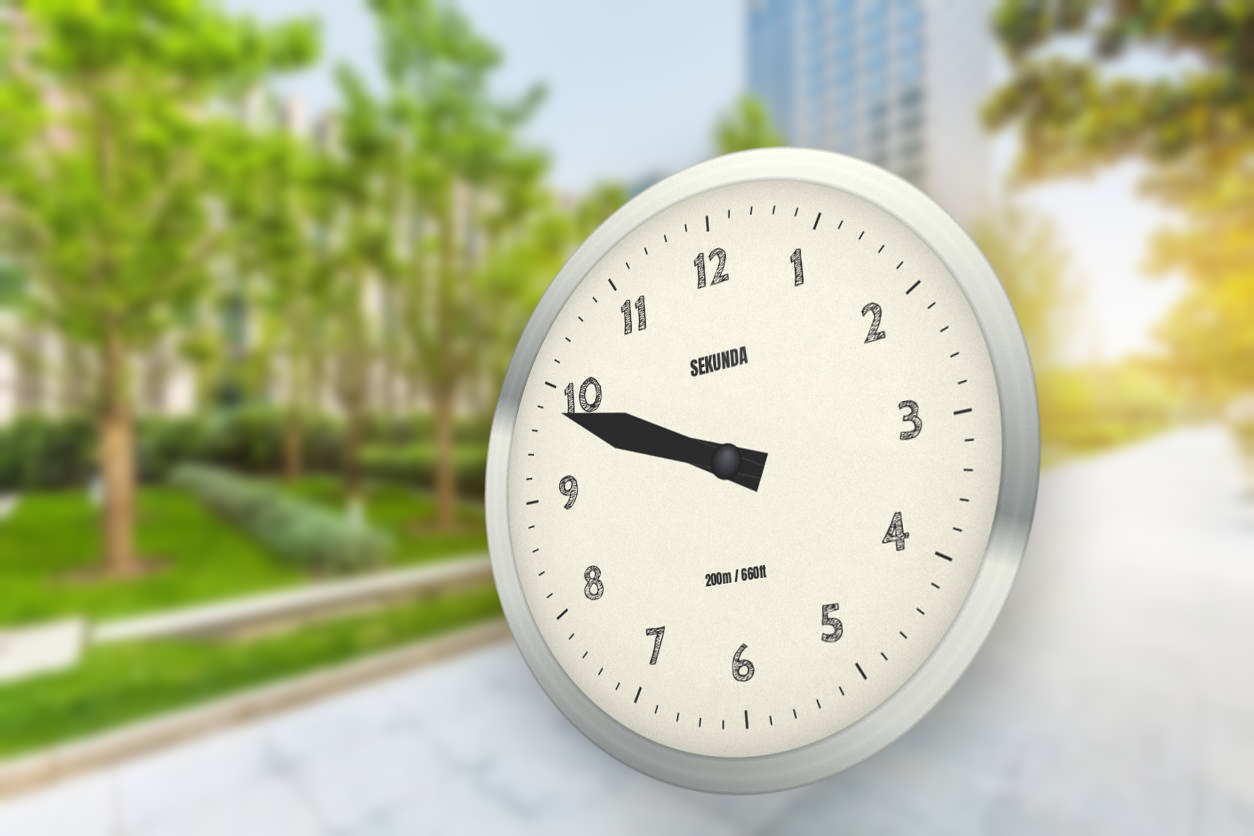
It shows 9:49
